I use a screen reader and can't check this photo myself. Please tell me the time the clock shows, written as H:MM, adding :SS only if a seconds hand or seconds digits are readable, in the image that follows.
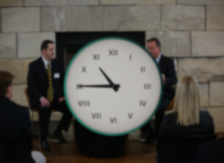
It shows 10:45
